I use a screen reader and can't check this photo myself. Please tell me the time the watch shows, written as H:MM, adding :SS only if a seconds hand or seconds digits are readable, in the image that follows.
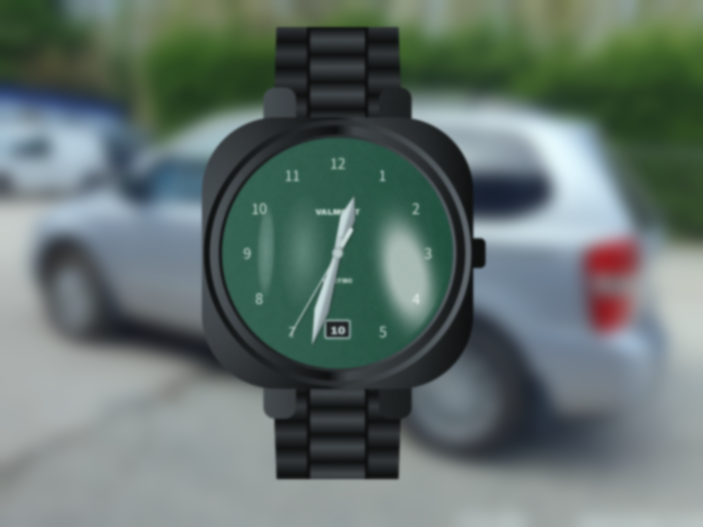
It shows 12:32:35
